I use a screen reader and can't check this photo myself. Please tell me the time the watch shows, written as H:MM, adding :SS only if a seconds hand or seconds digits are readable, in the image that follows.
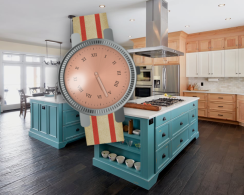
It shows 5:27
